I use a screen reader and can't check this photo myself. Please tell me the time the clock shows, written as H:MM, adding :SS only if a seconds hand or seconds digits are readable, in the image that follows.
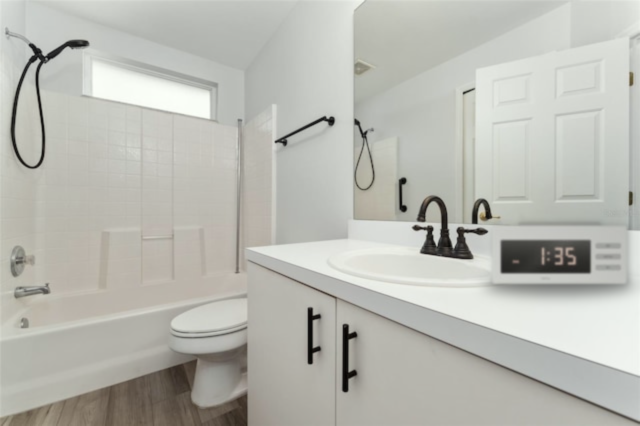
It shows 1:35
